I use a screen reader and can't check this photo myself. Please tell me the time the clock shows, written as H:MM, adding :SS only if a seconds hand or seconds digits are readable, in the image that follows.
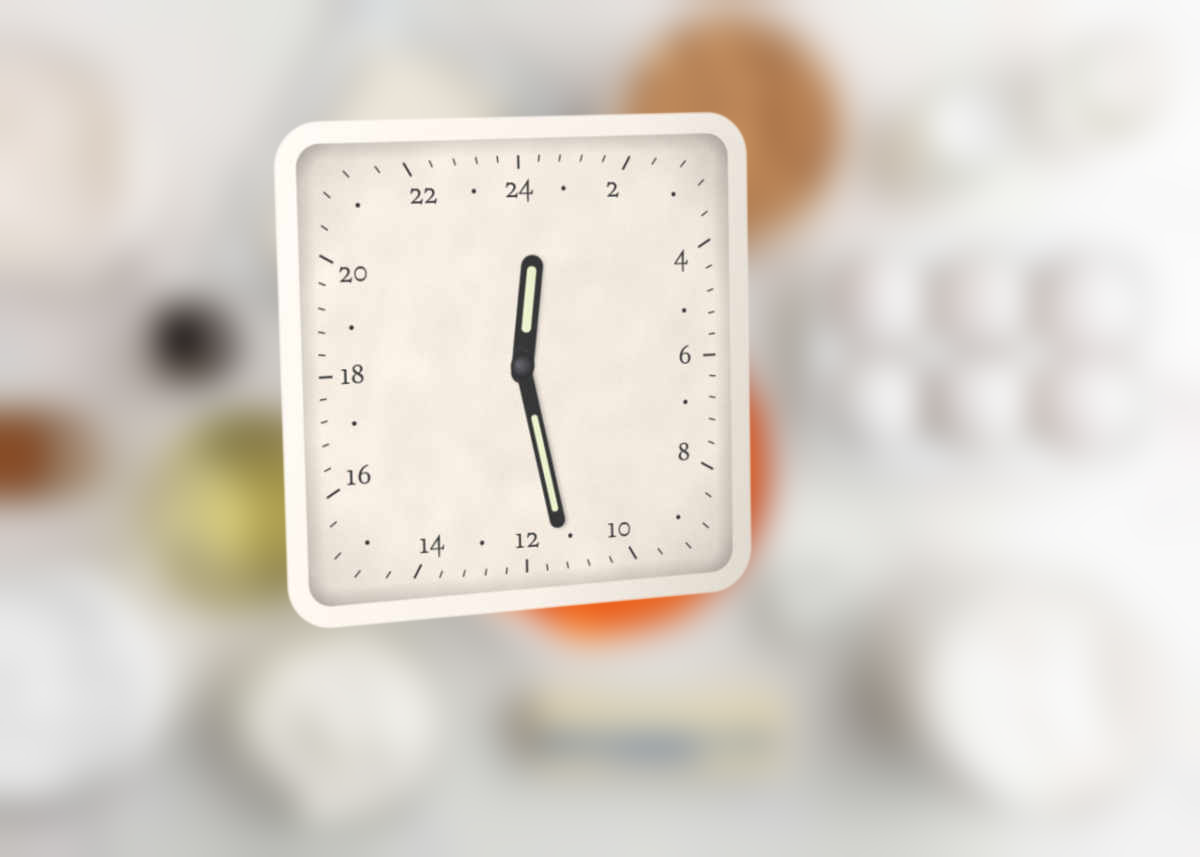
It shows 0:28
